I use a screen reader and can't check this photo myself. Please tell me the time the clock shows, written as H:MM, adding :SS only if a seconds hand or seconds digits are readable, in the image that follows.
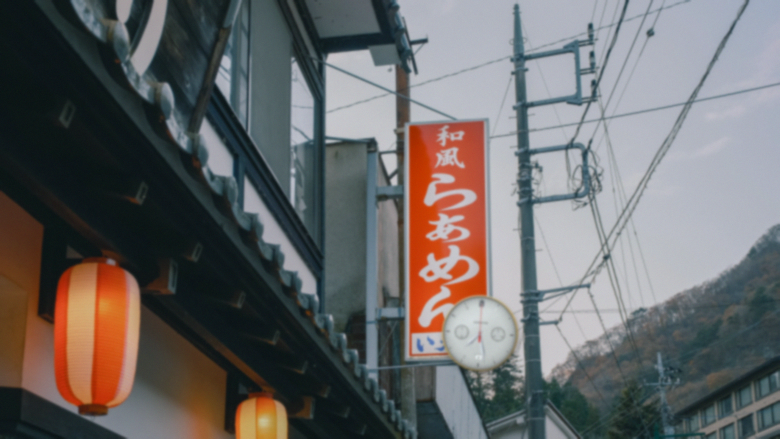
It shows 7:28
